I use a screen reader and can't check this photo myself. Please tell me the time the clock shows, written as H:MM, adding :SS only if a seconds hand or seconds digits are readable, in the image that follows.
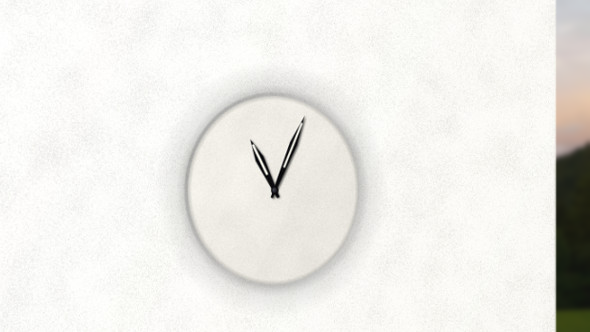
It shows 11:04
